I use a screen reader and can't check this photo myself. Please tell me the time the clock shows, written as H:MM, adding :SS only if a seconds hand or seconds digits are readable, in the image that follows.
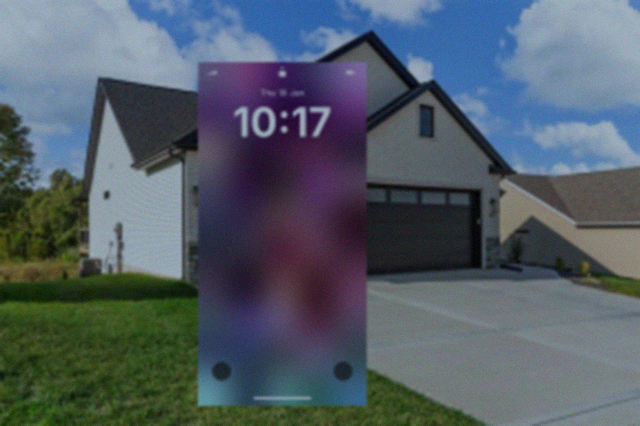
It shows 10:17
